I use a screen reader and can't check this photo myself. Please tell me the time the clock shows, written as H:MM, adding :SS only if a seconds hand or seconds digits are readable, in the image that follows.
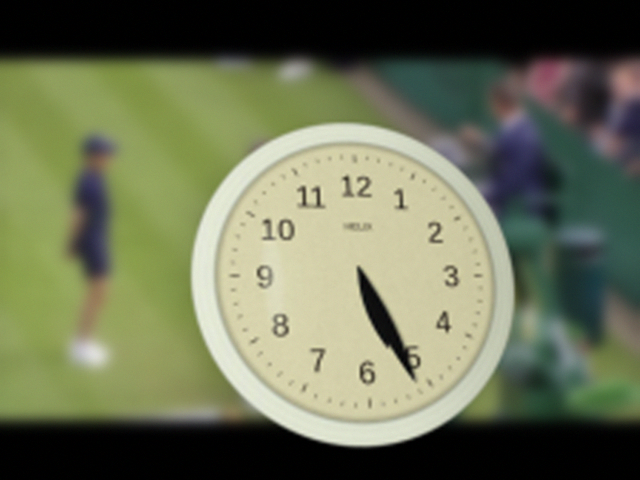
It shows 5:26
